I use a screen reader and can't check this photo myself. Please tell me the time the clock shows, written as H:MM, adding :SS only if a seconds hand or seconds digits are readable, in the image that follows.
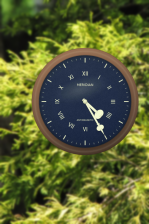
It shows 4:25
